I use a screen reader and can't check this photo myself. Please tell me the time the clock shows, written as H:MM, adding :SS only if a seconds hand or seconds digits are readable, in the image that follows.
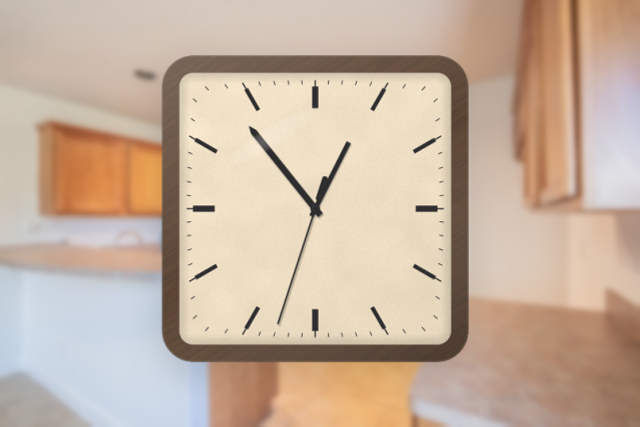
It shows 12:53:33
